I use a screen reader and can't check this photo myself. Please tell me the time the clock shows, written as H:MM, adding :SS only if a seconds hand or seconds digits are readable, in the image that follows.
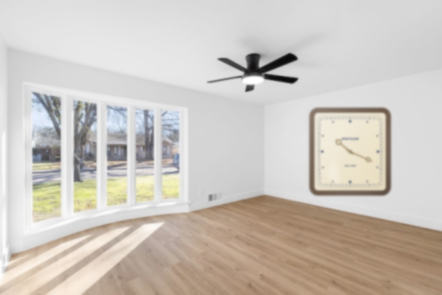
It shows 10:19
